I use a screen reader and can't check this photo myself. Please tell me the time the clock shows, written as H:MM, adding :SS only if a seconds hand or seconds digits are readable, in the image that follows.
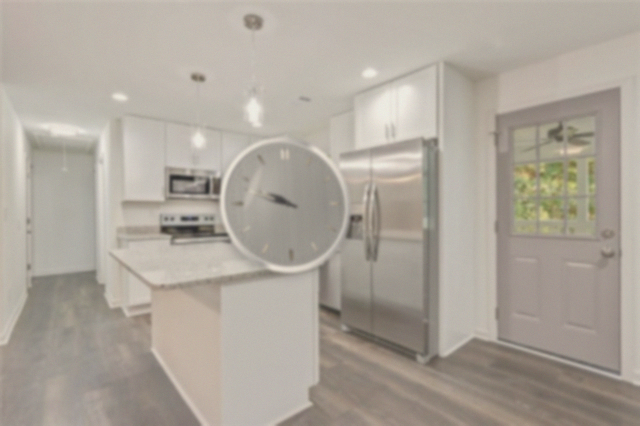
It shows 9:48
